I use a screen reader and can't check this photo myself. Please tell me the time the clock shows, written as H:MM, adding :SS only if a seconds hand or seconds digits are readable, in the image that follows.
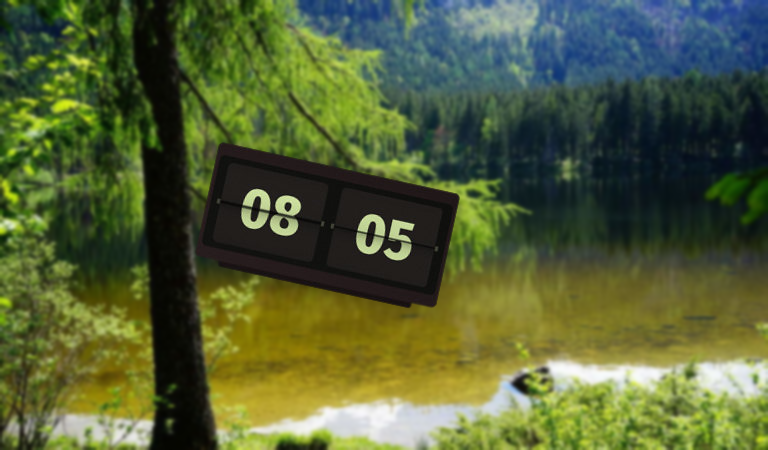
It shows 8:05
